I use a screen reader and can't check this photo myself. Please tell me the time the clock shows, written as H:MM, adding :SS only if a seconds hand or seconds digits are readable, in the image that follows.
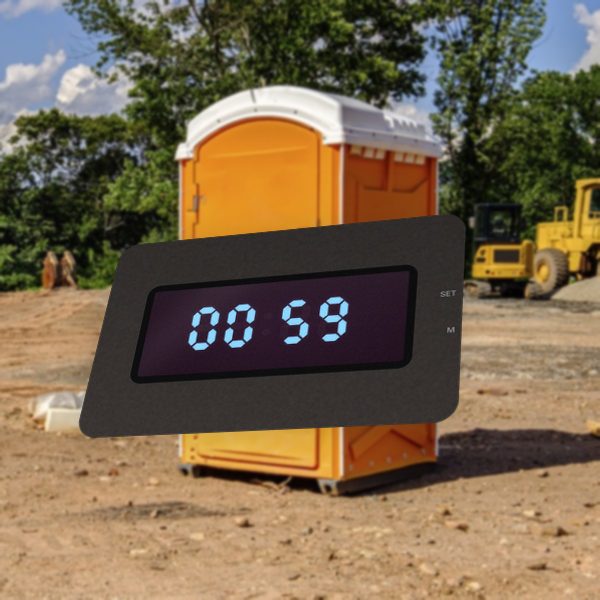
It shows 0:59
